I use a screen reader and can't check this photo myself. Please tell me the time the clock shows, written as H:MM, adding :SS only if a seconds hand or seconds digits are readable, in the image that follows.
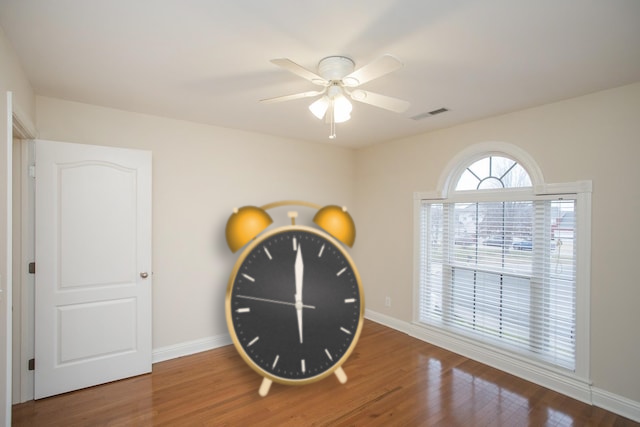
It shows 6:00:47
